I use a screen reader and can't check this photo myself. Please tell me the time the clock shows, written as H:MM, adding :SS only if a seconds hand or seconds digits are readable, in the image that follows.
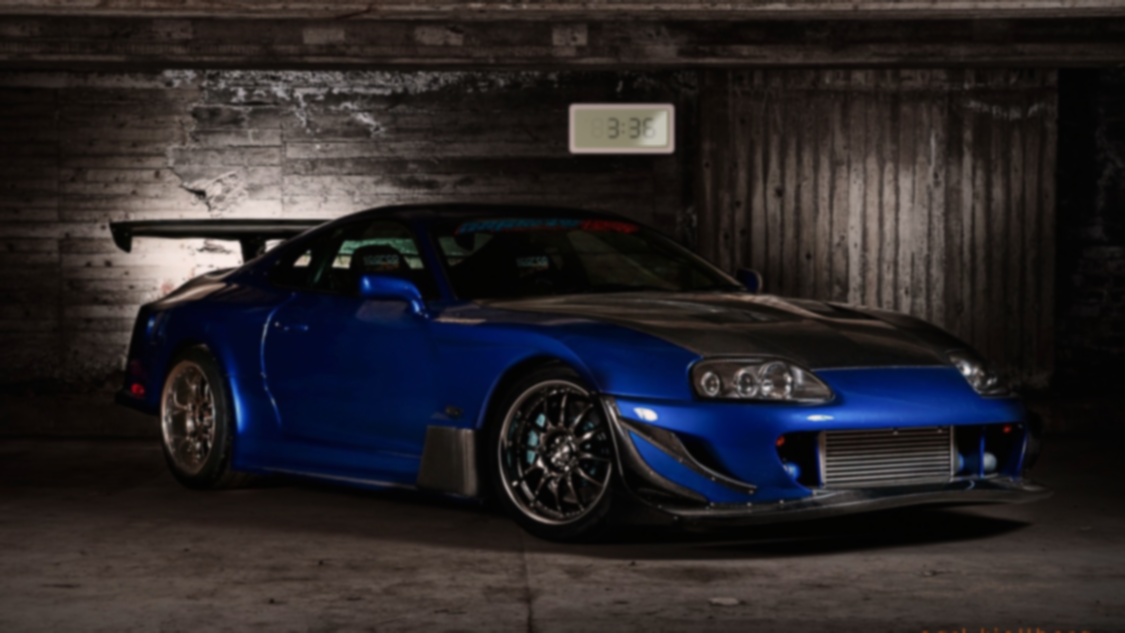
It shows 3:36
